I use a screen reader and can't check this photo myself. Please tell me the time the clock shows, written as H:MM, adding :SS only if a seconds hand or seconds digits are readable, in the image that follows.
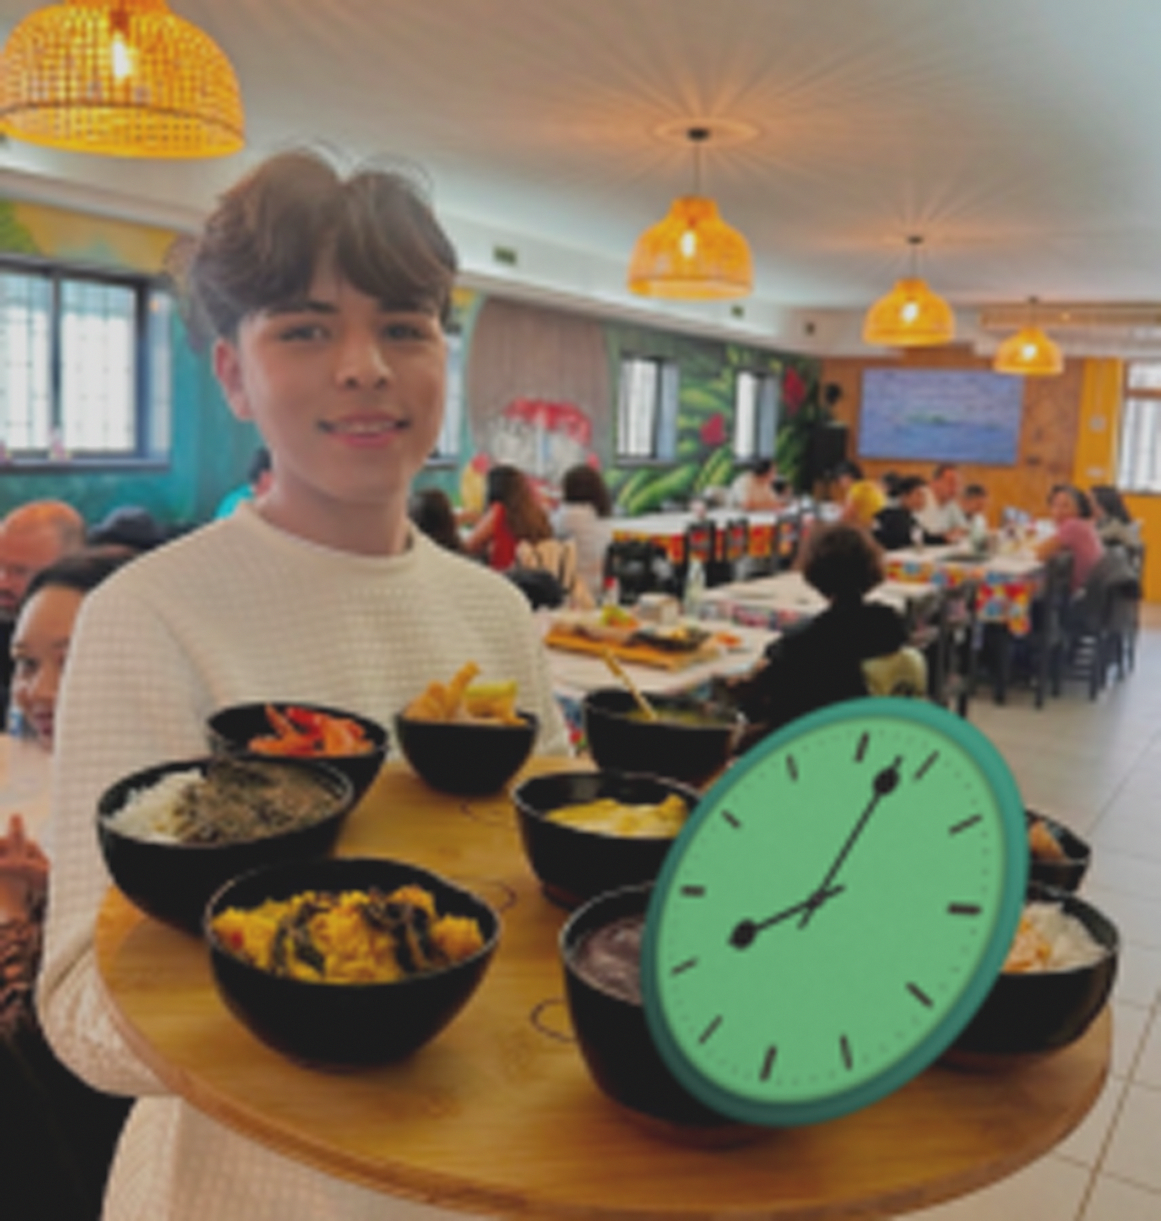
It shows 8:03
